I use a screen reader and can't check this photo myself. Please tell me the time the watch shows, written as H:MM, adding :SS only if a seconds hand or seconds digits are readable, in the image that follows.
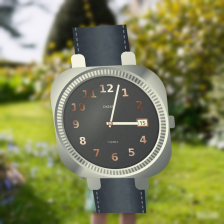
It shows 3:03
